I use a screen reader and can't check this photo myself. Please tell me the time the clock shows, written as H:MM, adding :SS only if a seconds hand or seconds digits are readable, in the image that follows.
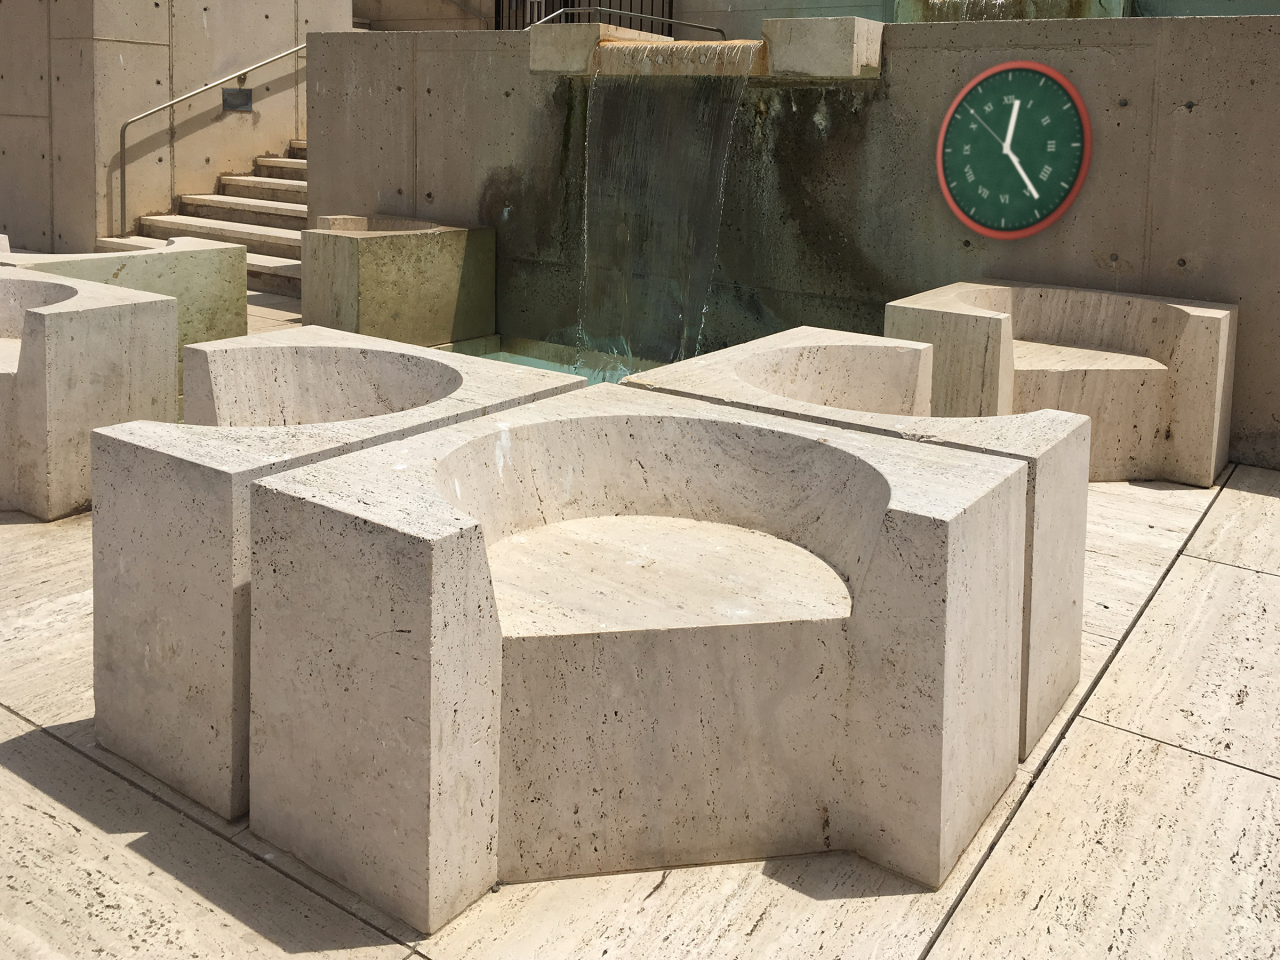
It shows 12:23:52
